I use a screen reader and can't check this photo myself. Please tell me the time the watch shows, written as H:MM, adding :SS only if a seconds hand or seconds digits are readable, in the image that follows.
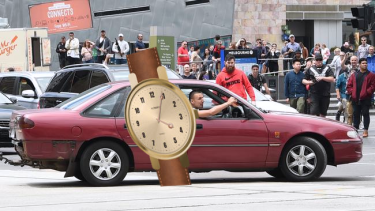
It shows 4:04
